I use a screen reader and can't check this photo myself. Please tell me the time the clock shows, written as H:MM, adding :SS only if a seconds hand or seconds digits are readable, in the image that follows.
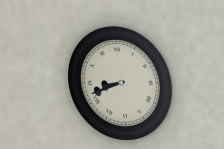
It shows 8:42
